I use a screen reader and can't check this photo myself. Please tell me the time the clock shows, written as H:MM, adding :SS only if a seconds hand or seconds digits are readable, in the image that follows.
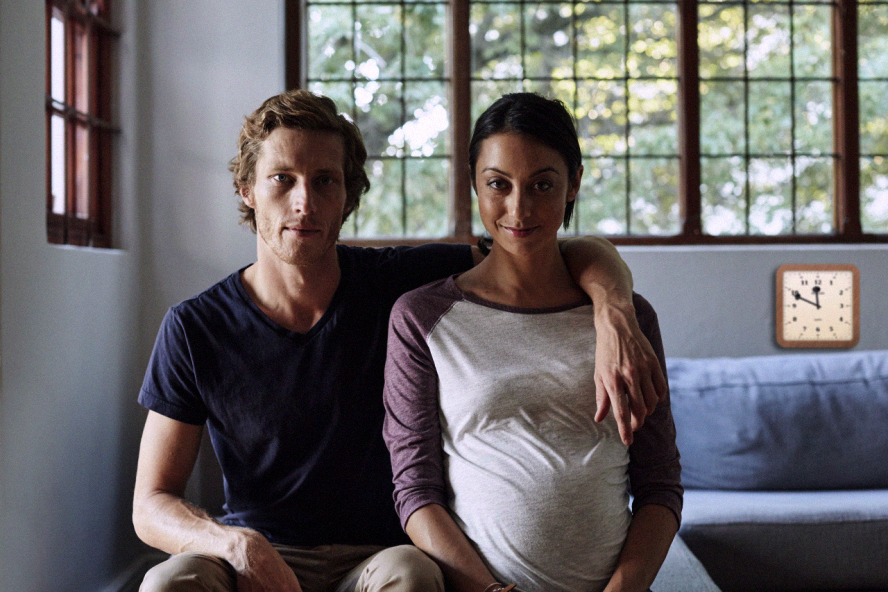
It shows 11:49
